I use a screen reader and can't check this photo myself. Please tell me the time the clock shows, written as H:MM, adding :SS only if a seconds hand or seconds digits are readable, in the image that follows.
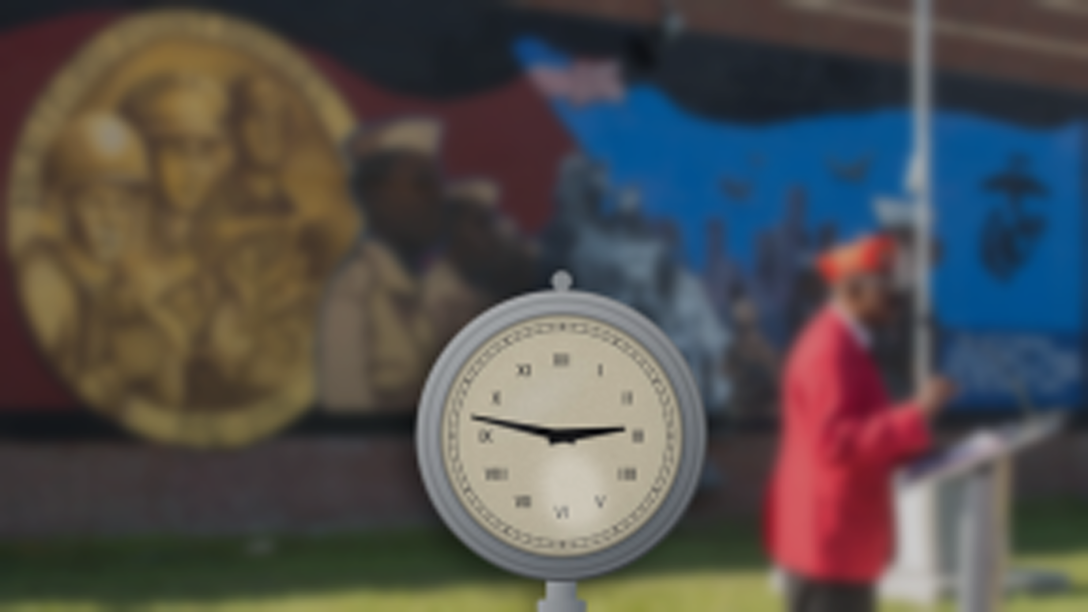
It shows 2:47
